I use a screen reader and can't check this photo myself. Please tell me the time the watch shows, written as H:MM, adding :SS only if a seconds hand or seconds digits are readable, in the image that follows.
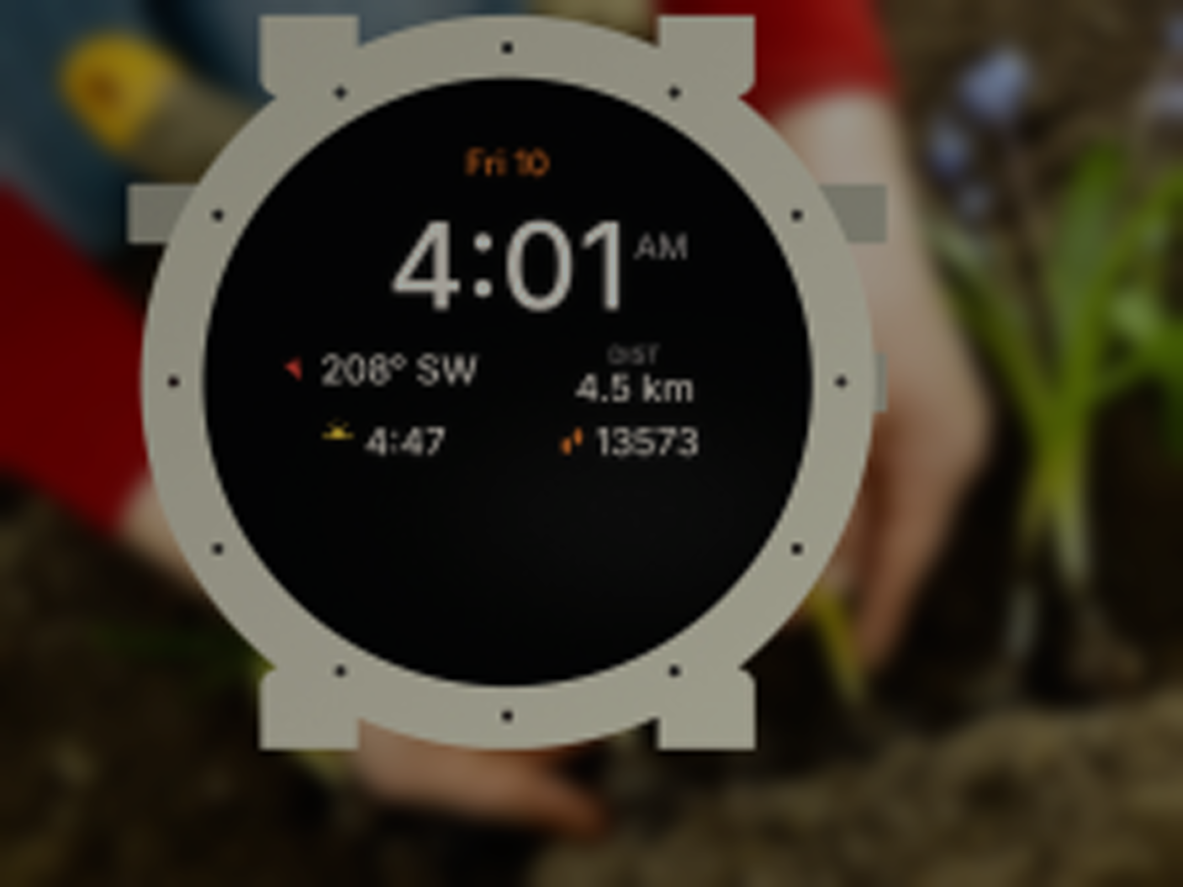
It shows 4:01
